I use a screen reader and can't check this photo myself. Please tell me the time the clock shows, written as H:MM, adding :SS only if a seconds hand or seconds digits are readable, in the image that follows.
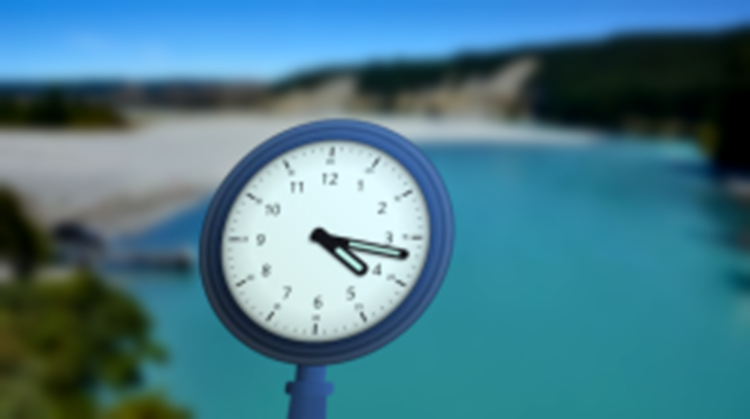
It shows 4:17
